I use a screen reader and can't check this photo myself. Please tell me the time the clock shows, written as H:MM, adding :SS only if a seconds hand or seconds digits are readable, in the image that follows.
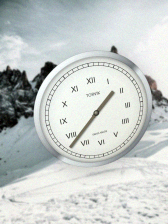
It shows 1:38
